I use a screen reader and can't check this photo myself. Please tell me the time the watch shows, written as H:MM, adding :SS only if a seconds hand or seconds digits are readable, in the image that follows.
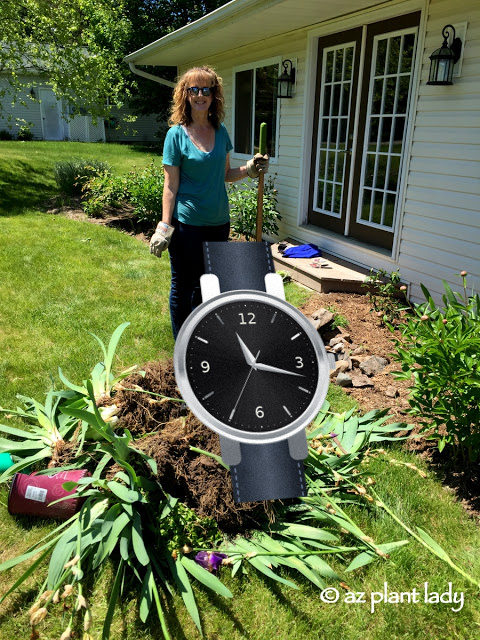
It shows 11:17:35
